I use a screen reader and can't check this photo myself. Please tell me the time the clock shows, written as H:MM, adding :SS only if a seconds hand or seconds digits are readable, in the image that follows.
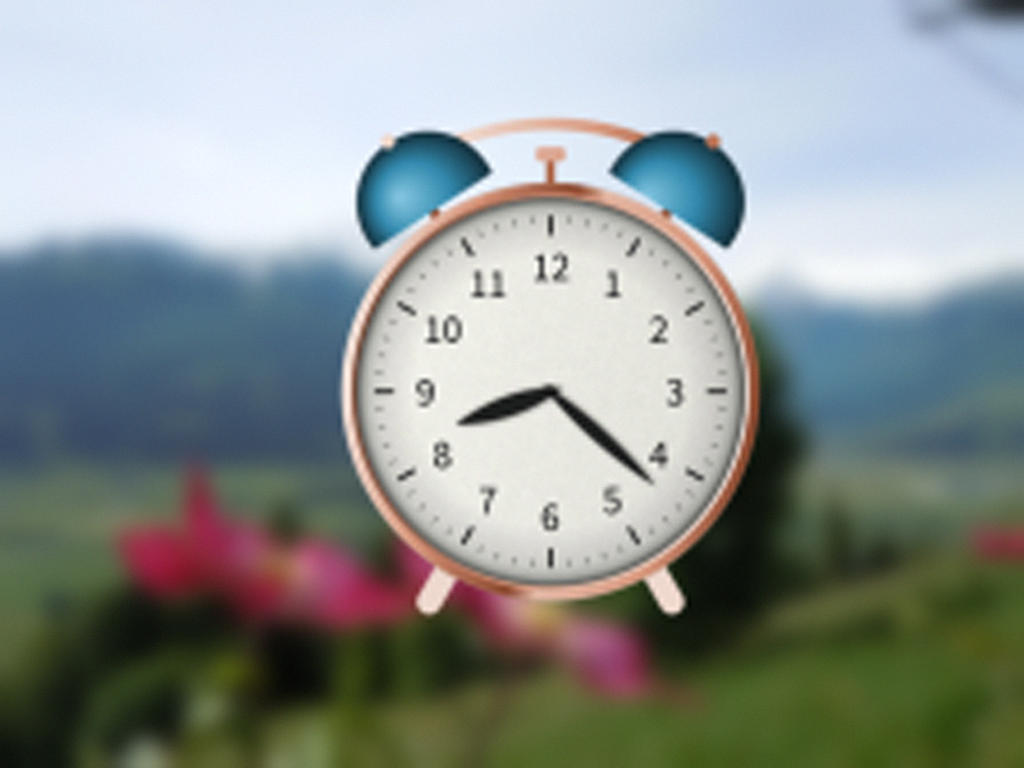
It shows 8:22
